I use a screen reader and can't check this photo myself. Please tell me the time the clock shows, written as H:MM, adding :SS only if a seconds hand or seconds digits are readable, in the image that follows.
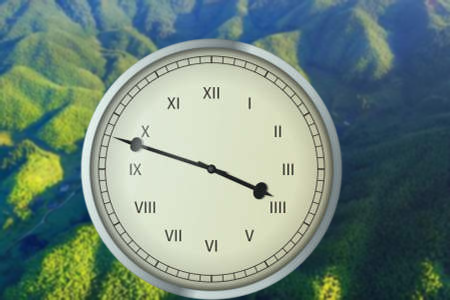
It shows 3:48
